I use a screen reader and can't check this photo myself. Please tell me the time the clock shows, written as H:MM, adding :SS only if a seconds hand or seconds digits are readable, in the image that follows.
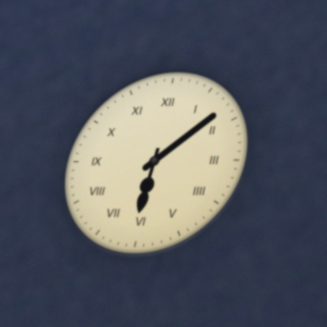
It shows 6:08
